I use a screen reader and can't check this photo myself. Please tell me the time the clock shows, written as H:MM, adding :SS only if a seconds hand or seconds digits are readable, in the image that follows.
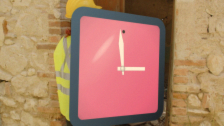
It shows 2:59
